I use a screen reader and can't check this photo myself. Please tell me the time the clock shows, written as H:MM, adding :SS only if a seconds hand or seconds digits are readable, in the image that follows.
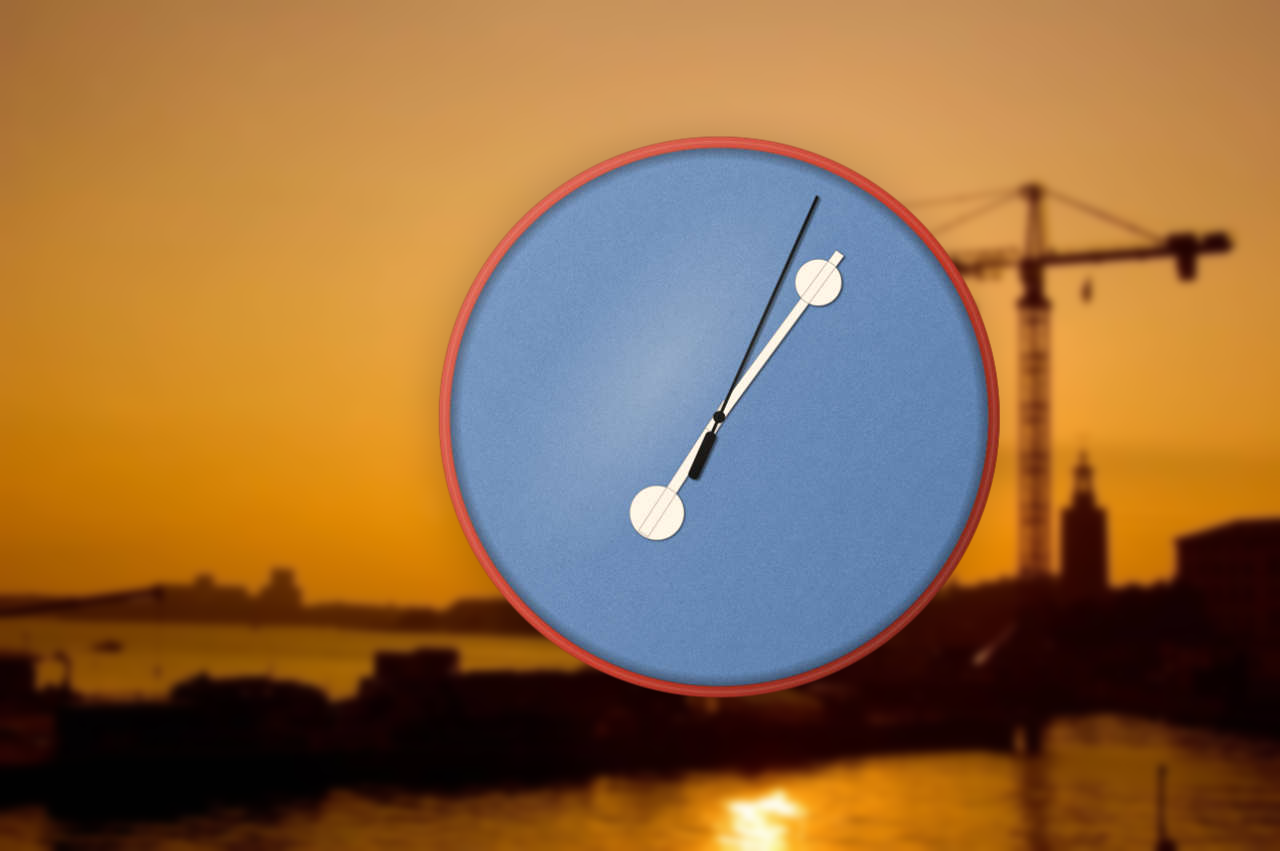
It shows 7:06:04
